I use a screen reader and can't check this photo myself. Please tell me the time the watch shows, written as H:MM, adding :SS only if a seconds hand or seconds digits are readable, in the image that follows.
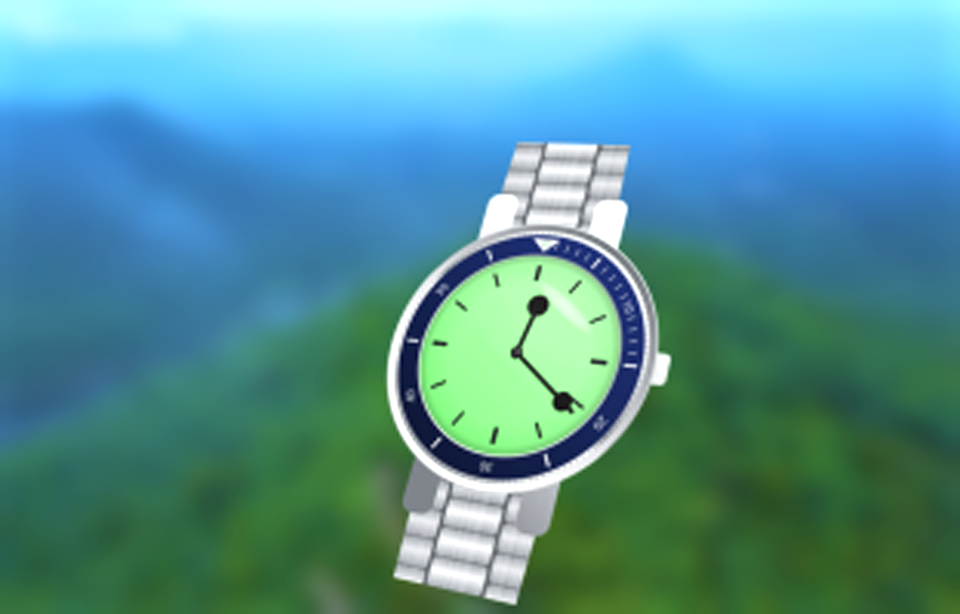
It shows 12:21
